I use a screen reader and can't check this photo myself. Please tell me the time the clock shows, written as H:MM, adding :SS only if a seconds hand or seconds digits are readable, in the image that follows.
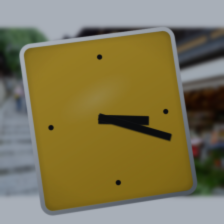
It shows 3:19
